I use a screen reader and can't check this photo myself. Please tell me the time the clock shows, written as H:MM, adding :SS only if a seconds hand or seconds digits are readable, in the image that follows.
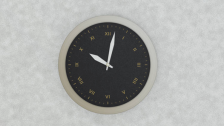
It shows 10:02
